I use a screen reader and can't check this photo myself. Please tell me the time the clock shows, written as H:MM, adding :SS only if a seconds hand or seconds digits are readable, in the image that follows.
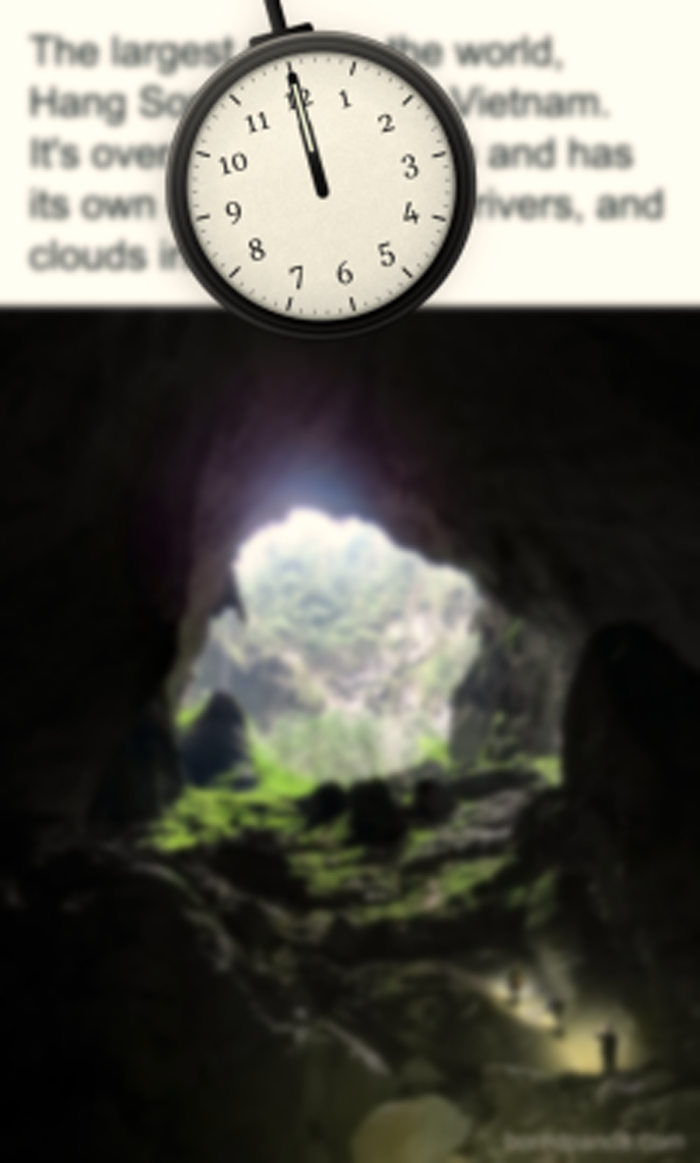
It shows 12:00
